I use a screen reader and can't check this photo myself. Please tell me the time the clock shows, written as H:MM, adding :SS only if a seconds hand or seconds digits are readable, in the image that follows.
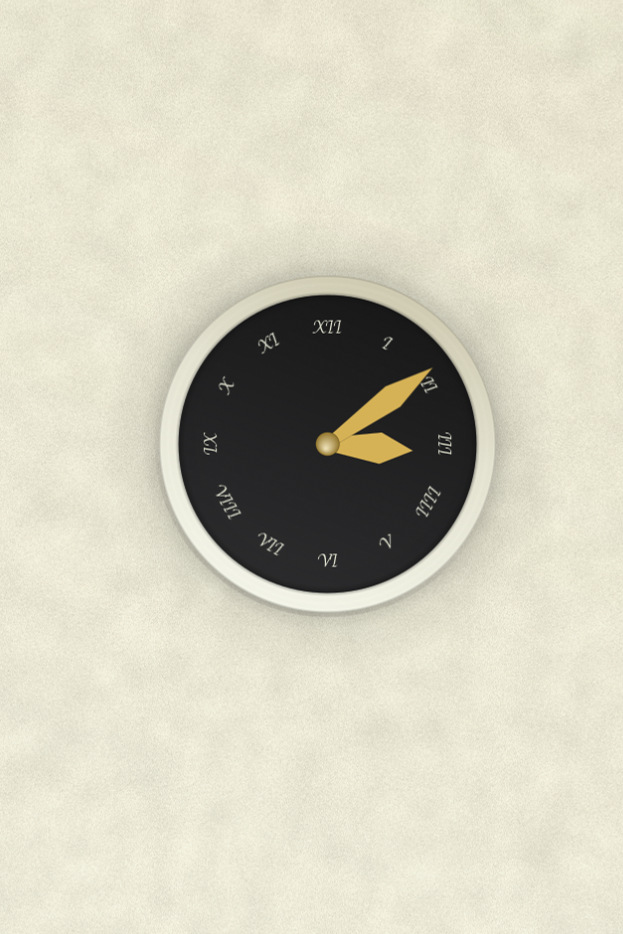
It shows 3:09
